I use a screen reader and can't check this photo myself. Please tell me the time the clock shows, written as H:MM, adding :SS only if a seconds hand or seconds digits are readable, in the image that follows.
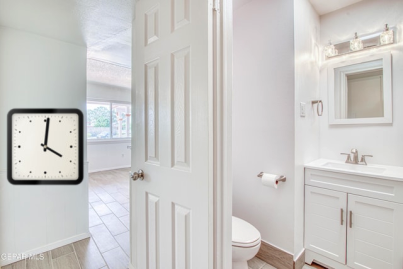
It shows 4:01
